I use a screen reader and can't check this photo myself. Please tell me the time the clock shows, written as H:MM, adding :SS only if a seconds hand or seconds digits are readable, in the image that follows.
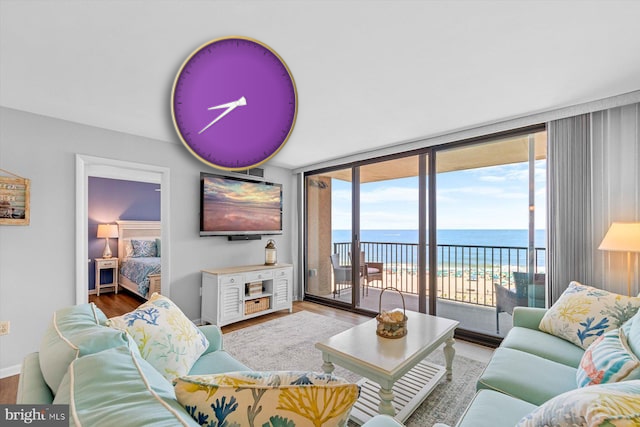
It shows 8:39
